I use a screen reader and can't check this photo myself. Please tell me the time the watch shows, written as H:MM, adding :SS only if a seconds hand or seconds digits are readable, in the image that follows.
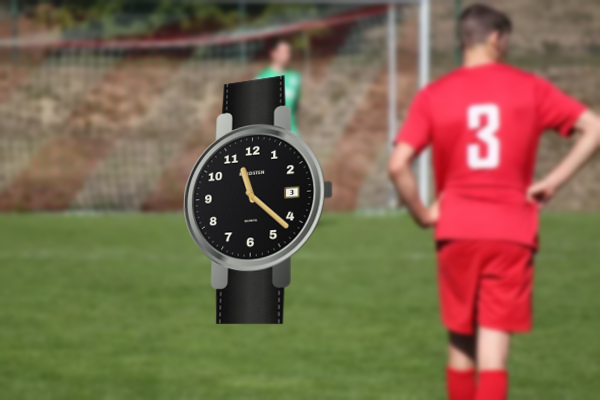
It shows 11:22
